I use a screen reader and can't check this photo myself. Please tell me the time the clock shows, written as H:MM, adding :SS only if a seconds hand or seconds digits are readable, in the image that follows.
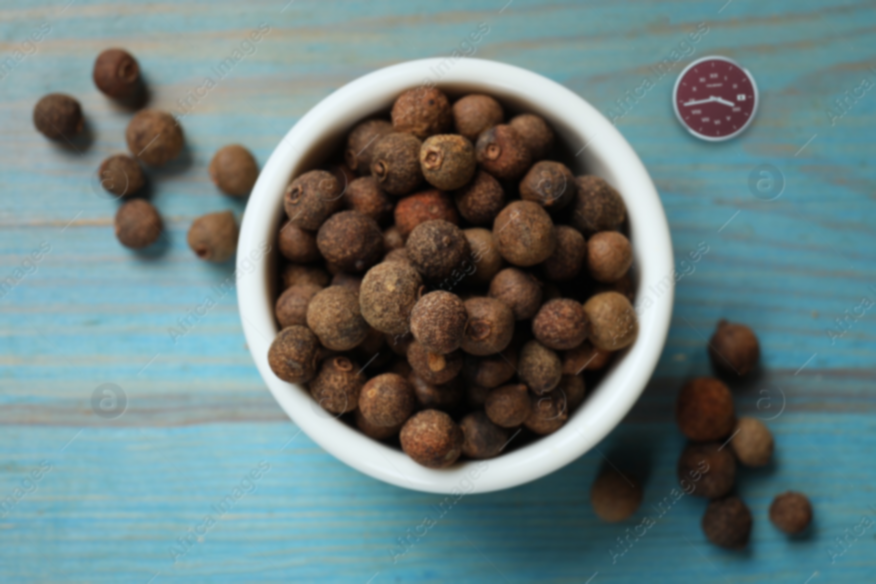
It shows 3:44
